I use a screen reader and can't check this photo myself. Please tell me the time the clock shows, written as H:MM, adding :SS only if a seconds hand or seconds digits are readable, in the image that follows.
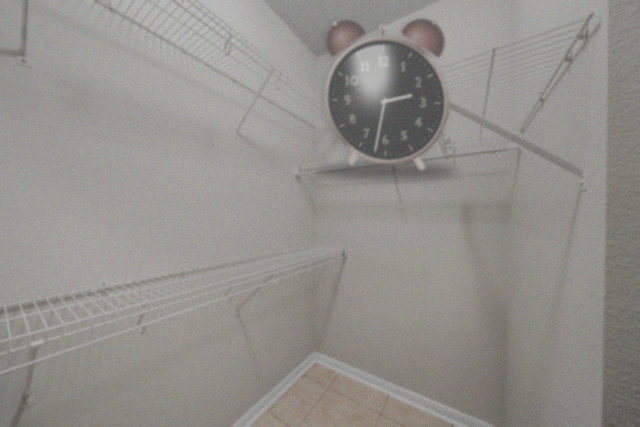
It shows 2:32
